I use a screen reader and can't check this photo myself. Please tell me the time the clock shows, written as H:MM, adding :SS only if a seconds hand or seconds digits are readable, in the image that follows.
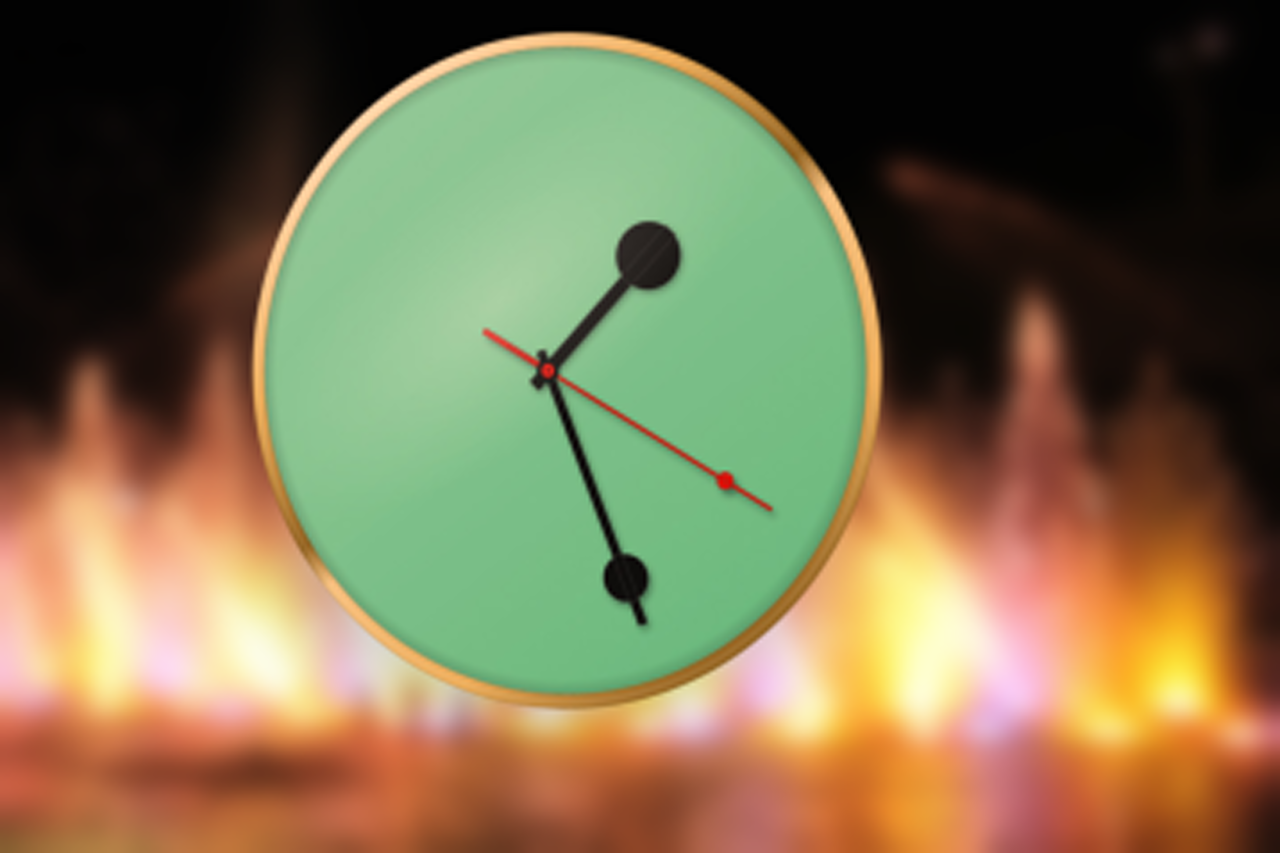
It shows 1:26:20
